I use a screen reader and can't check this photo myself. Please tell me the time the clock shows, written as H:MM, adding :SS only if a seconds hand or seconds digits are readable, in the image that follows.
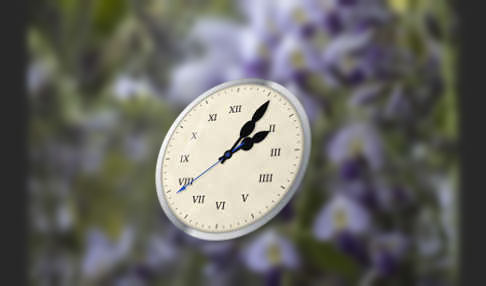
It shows 2:05:39
